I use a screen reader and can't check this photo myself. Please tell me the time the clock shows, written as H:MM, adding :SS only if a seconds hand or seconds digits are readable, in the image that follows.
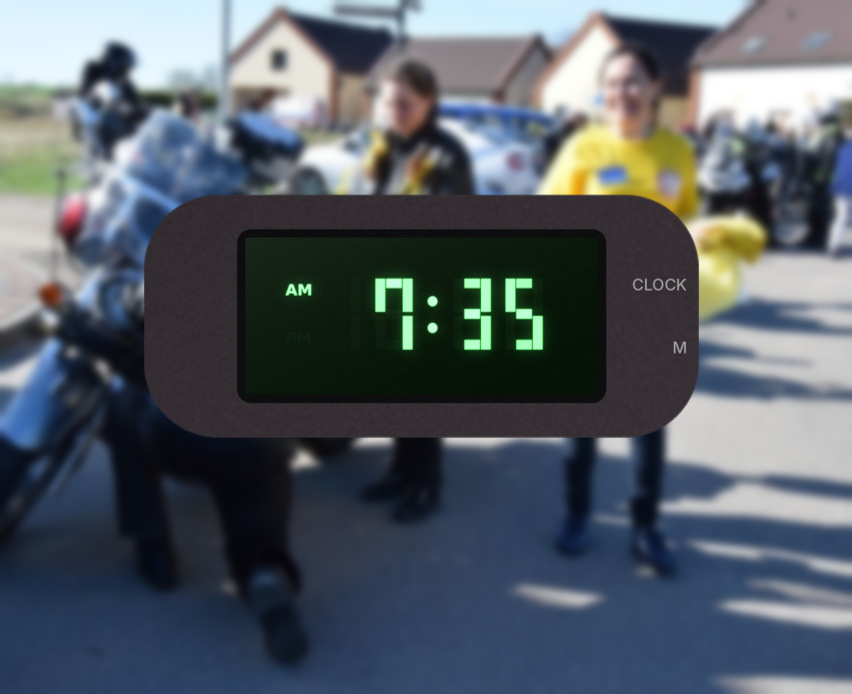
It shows 7:35
